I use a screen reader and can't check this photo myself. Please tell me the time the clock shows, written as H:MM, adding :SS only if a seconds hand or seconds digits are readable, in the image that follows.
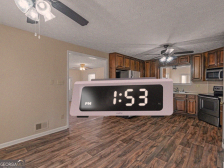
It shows 1:53
